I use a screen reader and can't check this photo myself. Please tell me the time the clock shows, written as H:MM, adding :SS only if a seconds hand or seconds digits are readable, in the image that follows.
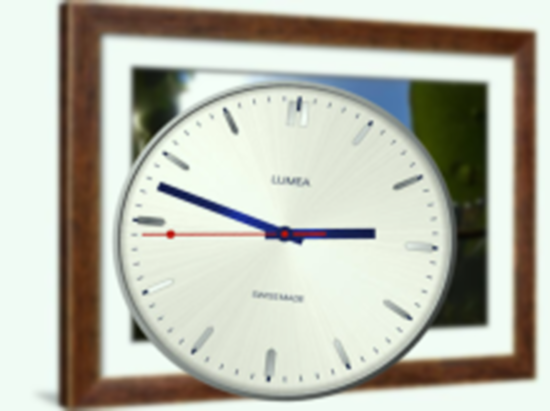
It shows 2:47:44
